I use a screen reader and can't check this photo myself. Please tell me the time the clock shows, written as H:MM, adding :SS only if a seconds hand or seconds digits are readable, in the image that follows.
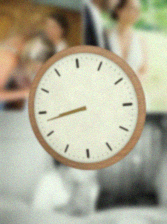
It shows 8:43
